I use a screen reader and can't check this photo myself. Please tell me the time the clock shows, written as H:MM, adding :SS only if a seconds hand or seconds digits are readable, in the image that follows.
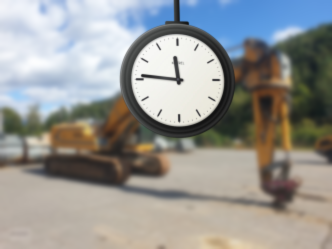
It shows 11:46
